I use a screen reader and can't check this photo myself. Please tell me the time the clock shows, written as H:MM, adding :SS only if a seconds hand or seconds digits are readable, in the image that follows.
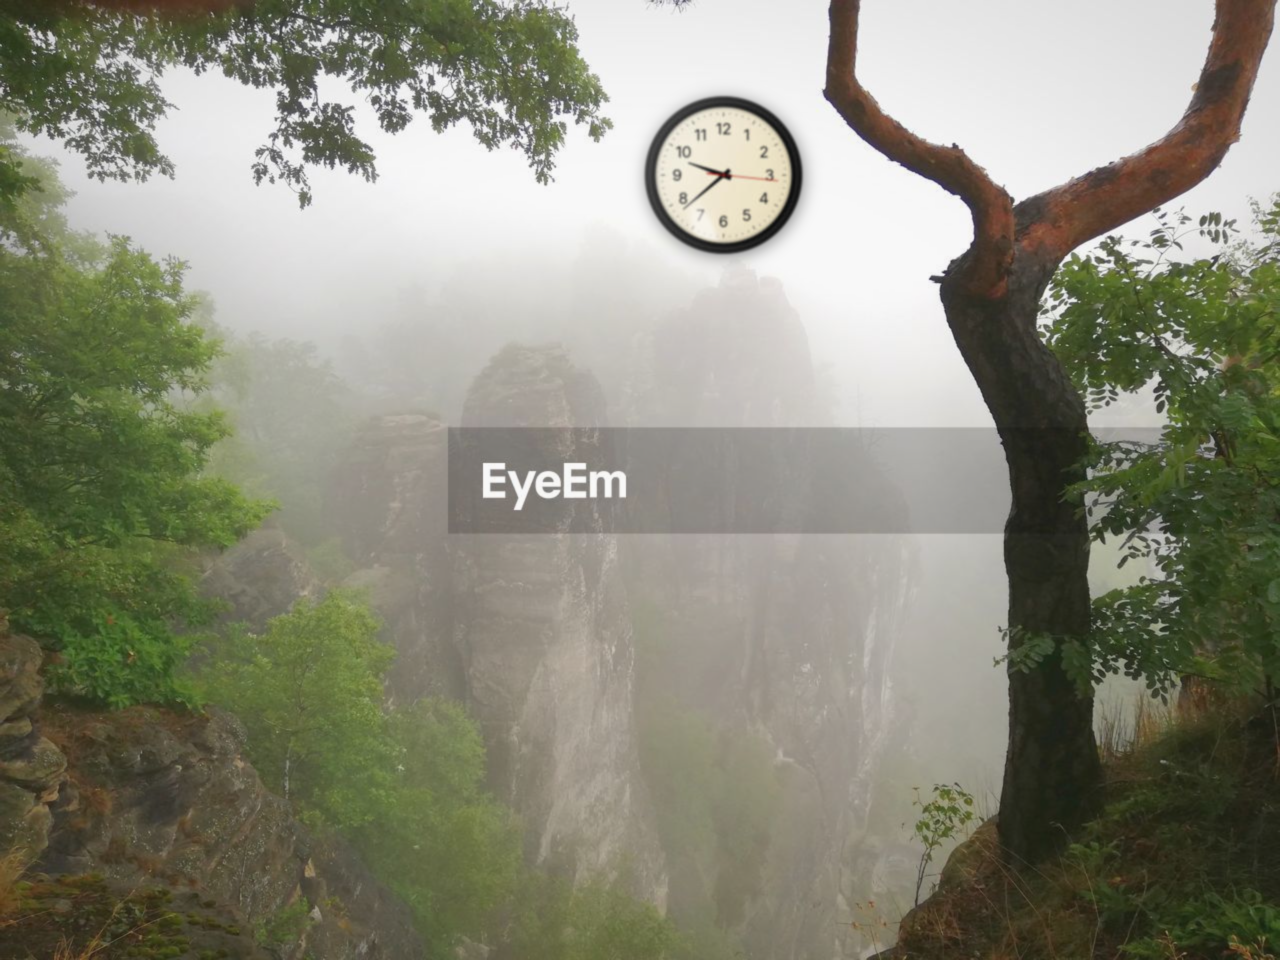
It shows 9:38:16
